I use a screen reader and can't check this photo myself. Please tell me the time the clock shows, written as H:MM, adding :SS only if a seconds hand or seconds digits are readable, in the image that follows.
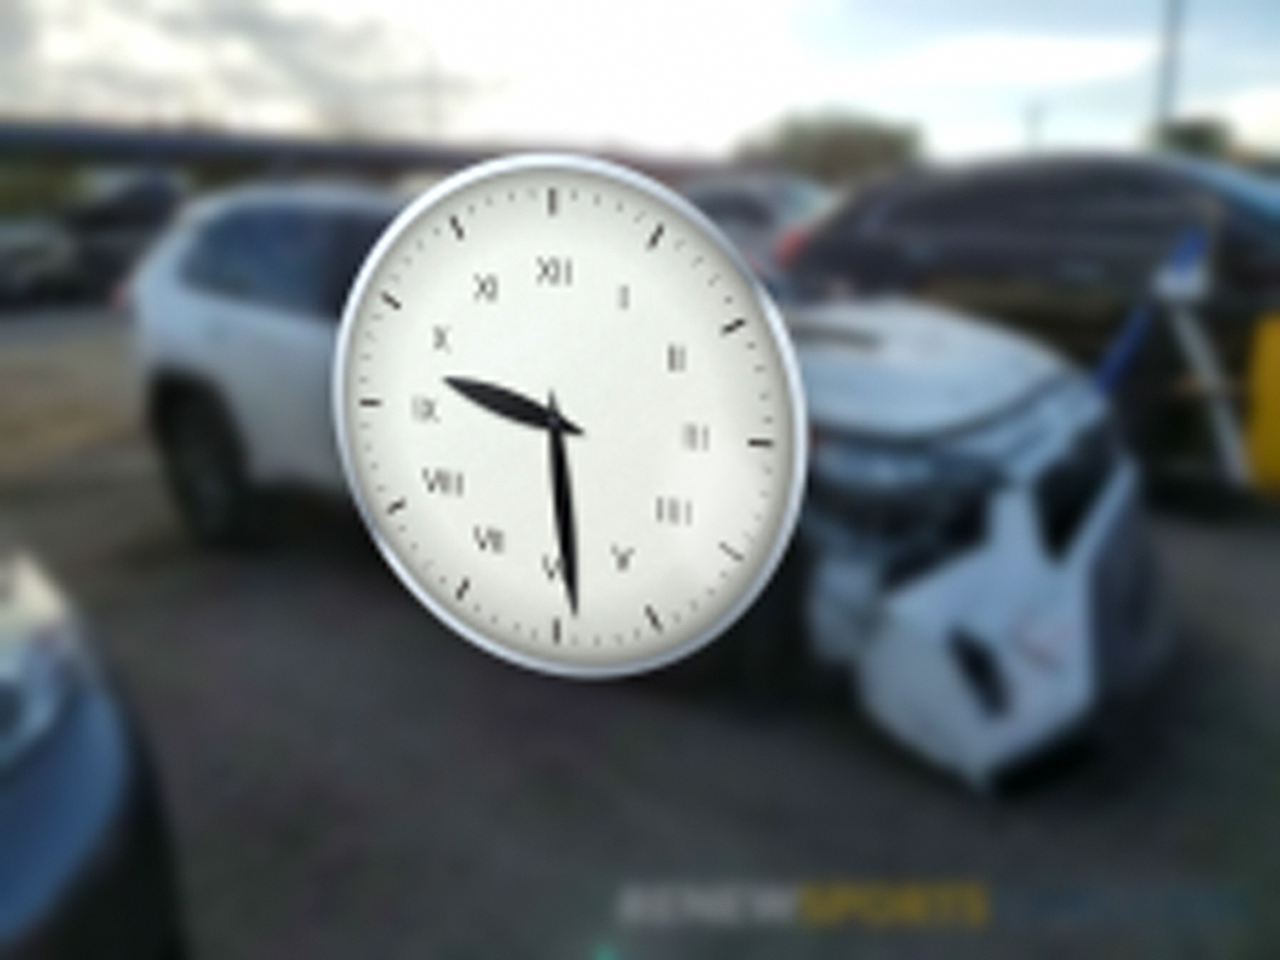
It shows 9:29
